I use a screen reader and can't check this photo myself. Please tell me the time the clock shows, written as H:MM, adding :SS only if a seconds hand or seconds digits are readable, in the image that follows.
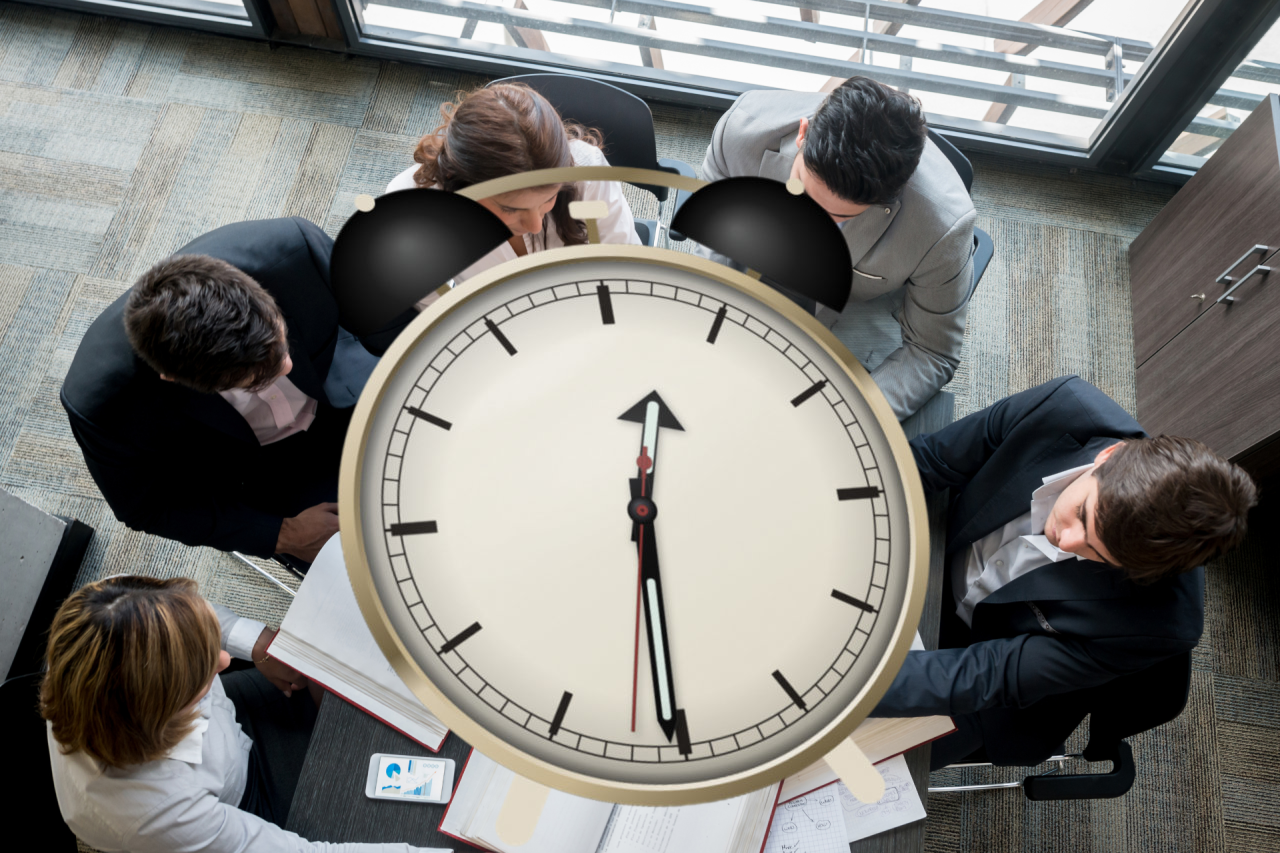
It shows 12:30:32
